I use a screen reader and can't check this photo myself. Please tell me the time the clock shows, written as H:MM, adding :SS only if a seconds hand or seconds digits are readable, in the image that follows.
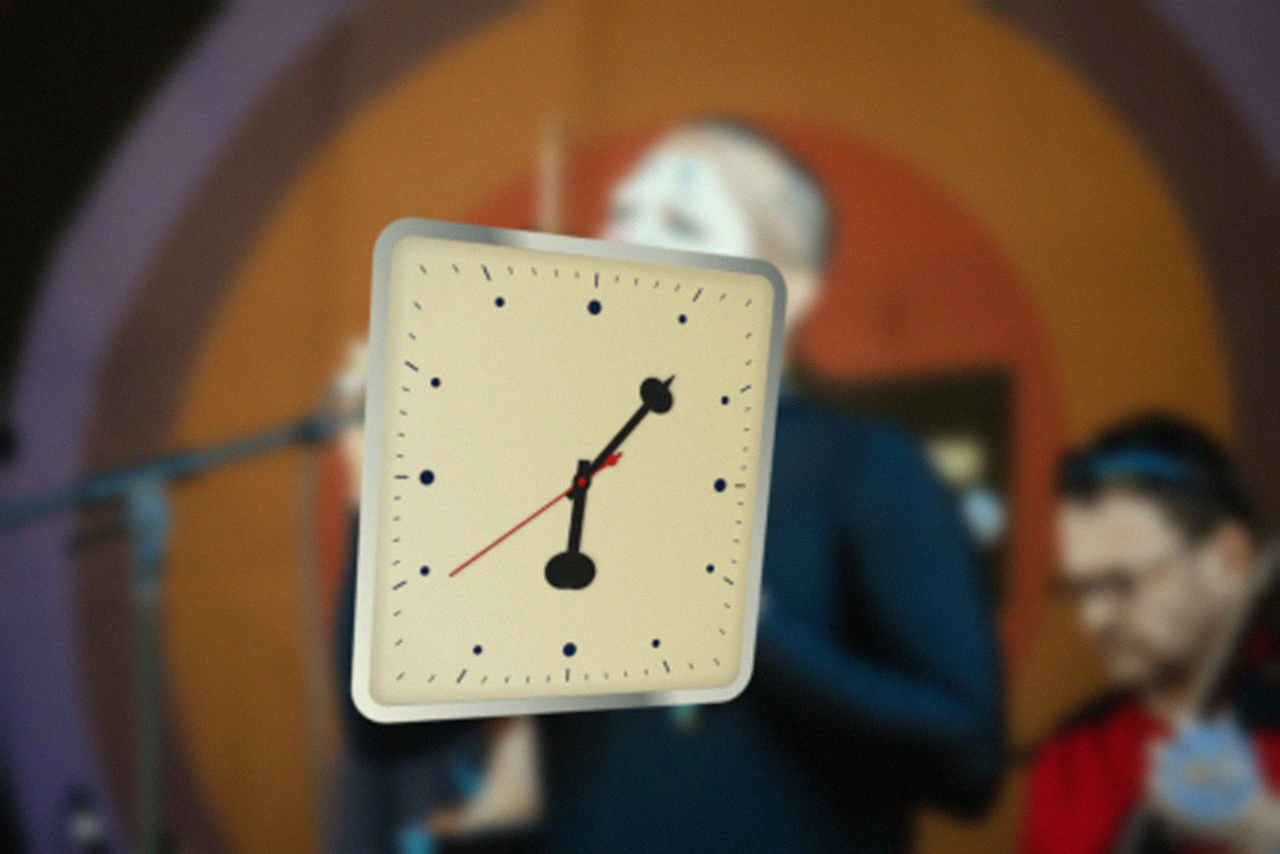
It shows 6:06:39
